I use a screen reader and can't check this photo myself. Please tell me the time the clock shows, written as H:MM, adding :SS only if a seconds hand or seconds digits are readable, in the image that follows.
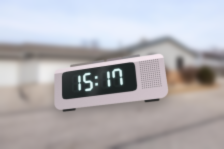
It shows 15:17
